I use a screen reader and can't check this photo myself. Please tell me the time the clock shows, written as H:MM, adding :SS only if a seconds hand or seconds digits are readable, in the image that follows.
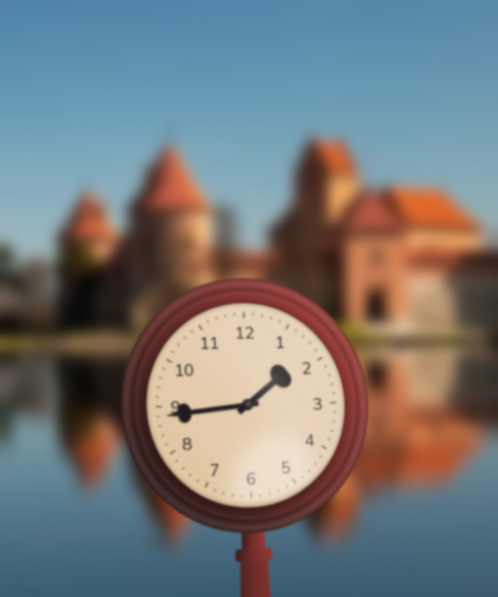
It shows 1:44
